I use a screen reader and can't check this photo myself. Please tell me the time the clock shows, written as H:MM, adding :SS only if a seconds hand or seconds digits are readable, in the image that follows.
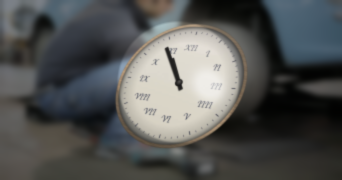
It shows 10:54
